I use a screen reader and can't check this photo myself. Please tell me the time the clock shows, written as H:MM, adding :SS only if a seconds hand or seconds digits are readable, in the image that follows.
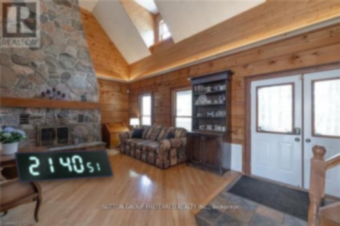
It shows 21:40
